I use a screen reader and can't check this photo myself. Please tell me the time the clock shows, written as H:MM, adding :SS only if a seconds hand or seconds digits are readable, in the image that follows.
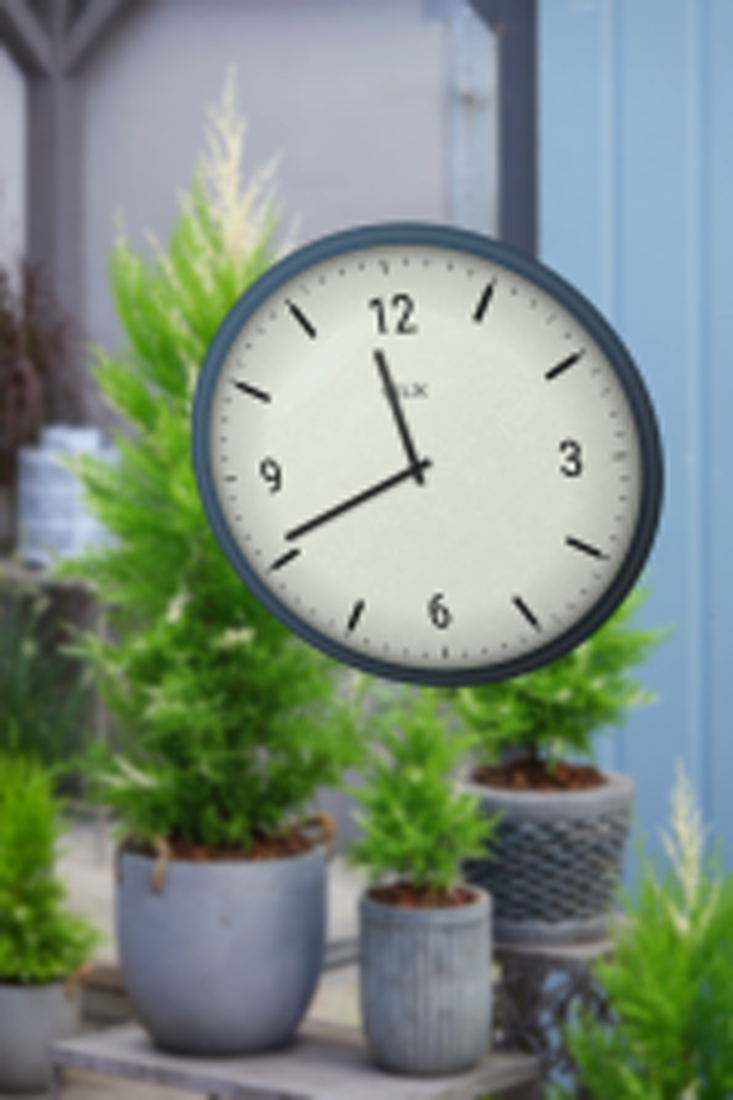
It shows 11:41
